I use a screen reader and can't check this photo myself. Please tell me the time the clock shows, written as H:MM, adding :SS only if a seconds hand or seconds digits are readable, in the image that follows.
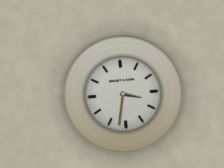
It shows 3:32
